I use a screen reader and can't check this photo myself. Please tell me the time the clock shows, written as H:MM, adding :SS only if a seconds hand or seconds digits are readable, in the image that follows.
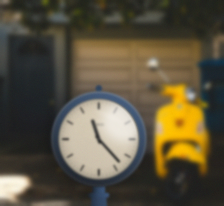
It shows 11:23
